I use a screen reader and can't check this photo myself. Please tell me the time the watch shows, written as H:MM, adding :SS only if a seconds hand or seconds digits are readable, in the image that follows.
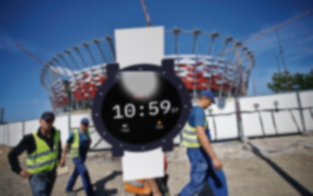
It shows 10:59
